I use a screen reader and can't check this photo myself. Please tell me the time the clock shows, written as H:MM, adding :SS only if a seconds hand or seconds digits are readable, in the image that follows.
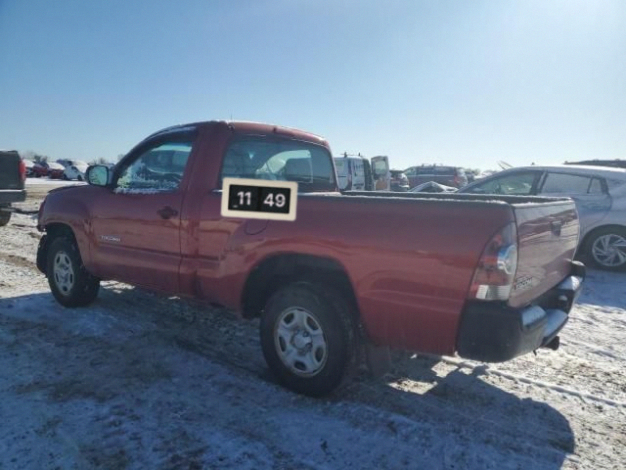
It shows 11:49
